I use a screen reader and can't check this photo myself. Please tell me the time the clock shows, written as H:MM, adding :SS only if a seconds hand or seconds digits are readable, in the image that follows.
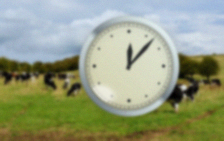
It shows 12:07
